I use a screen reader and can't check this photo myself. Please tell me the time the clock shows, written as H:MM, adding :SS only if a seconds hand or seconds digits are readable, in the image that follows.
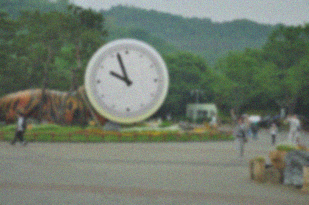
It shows 9:57
